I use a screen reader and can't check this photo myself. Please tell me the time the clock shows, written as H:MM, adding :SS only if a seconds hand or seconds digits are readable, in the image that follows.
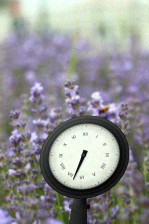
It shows 6:33
